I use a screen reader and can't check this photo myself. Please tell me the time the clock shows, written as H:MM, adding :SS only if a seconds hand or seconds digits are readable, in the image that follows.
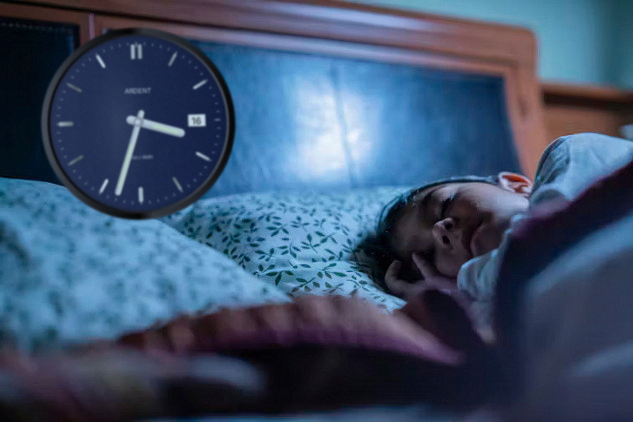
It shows 3:33
